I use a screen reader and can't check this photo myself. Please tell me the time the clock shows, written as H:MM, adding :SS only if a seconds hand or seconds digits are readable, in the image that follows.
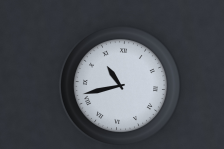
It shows 10:42
